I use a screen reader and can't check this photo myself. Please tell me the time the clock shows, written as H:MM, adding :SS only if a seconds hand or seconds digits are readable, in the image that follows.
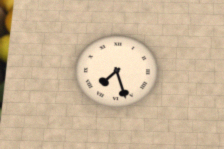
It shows 7:27
